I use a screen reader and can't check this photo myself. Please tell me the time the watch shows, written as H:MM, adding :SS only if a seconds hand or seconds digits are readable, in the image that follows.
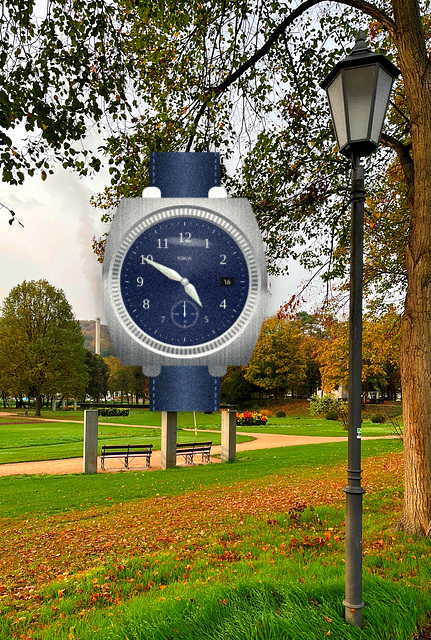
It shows 4:50
